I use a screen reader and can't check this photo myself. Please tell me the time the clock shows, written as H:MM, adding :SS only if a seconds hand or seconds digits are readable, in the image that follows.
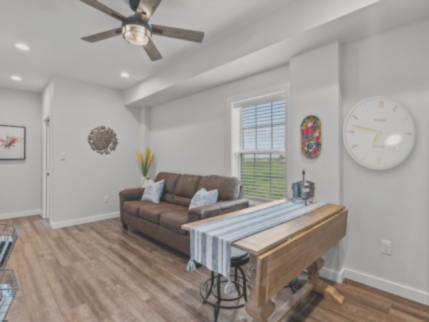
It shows 6:47
